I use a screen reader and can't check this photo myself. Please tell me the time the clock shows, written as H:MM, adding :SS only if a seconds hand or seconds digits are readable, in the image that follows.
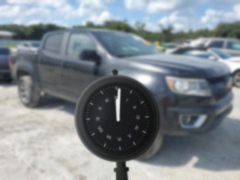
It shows 12:01
